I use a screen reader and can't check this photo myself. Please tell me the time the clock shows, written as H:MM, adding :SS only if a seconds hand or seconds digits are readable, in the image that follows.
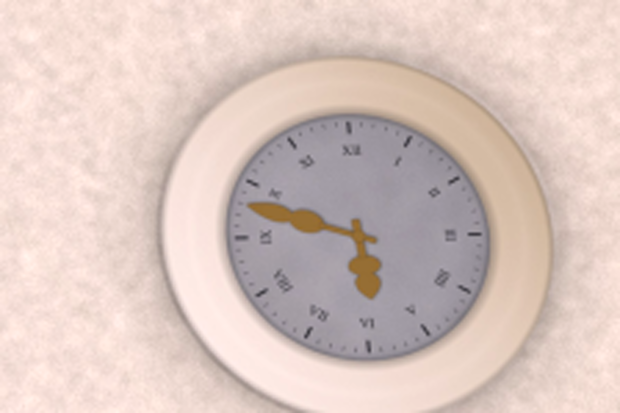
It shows 5:48
